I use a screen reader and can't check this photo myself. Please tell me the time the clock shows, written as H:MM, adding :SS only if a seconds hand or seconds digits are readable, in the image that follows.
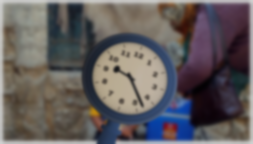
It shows 9:23
